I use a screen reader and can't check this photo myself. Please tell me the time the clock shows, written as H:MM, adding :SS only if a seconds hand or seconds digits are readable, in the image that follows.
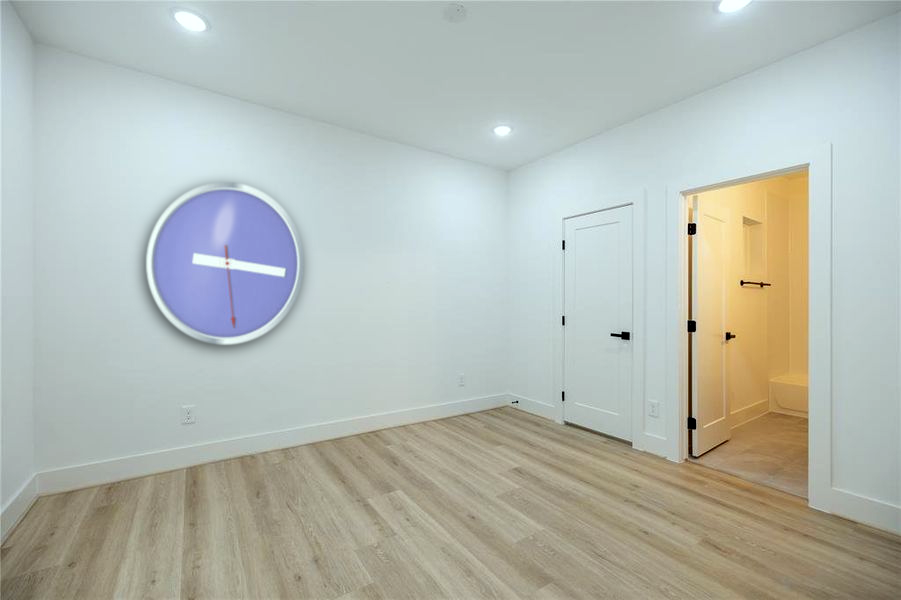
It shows 9:16:29
